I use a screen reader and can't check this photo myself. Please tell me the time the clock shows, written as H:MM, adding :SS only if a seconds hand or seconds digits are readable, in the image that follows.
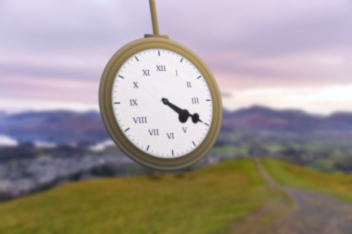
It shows 4:20
